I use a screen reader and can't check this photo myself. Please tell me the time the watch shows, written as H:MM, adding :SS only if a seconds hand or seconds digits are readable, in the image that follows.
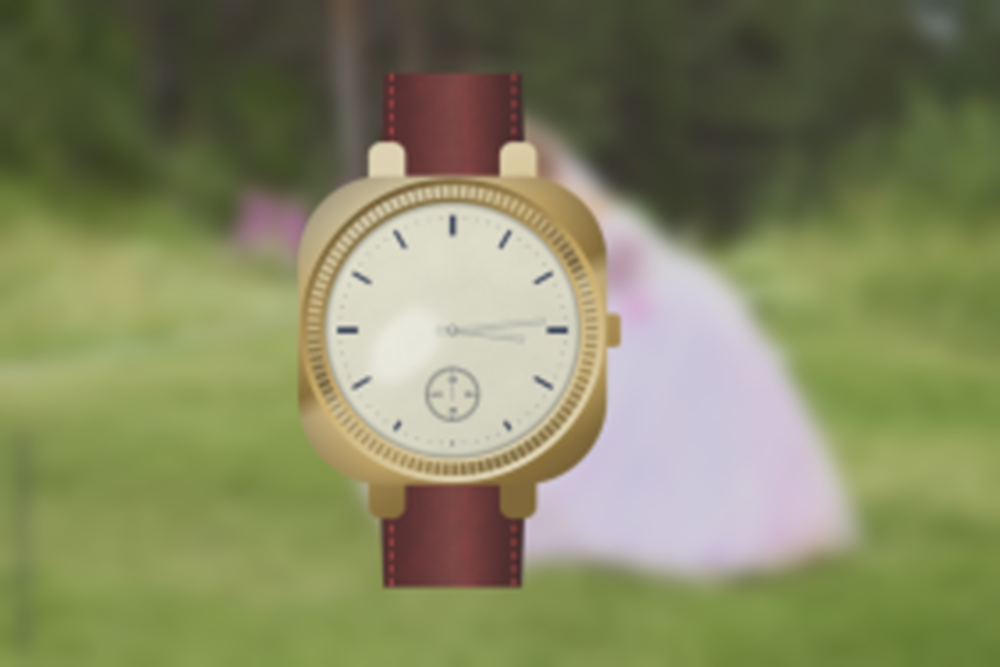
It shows 3:14
